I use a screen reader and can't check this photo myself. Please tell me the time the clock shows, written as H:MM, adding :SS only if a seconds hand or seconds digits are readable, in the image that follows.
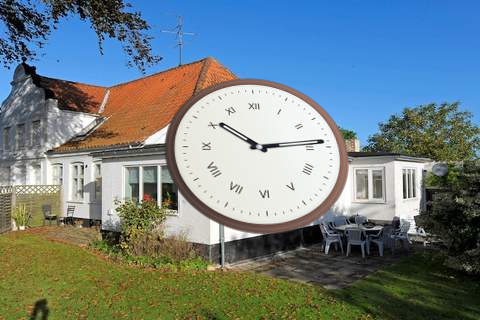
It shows 10:14
